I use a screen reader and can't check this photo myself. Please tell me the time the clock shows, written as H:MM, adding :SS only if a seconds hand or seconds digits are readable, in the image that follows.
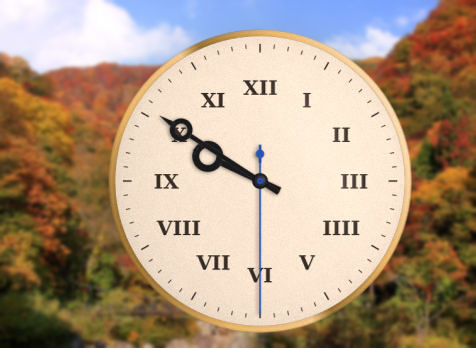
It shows 9:50:30
